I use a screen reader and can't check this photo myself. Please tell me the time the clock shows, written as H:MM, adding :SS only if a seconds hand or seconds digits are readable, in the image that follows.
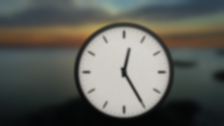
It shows 12:25
